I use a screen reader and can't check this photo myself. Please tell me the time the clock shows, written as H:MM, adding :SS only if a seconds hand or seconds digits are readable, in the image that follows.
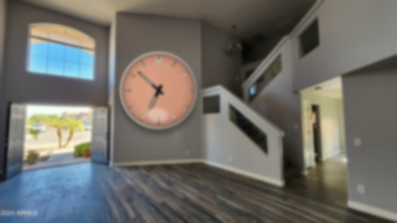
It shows 6:52
